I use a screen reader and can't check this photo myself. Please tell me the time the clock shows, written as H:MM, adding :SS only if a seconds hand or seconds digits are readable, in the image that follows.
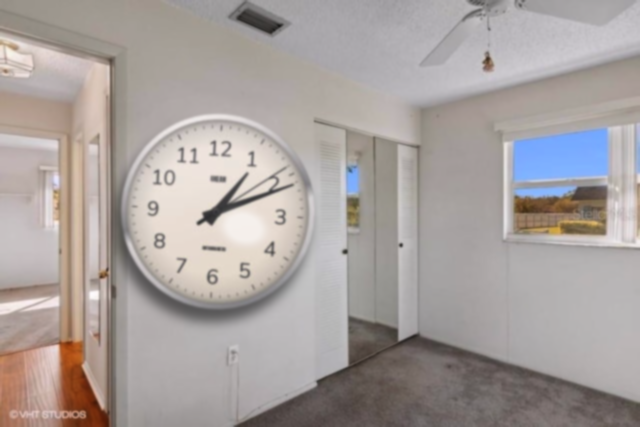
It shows 1:11:09
